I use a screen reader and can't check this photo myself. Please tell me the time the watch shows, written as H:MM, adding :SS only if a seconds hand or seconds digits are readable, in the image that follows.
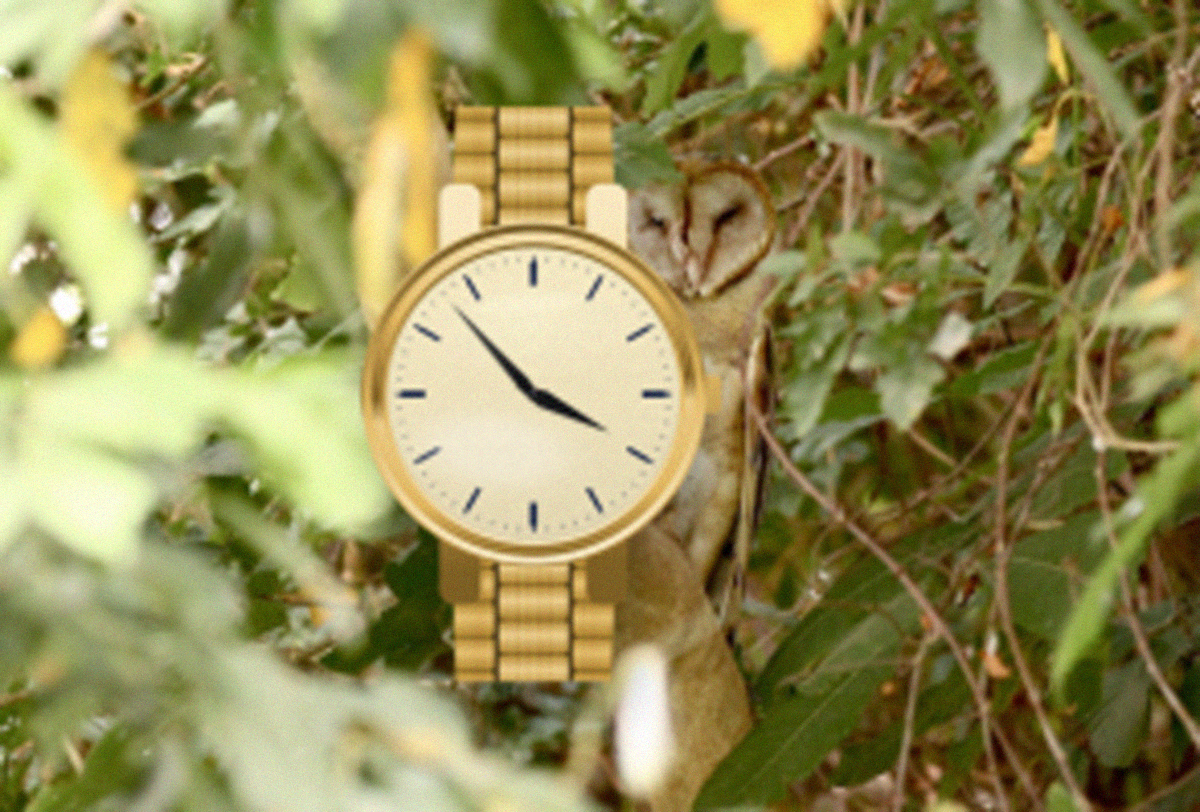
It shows 3:53
